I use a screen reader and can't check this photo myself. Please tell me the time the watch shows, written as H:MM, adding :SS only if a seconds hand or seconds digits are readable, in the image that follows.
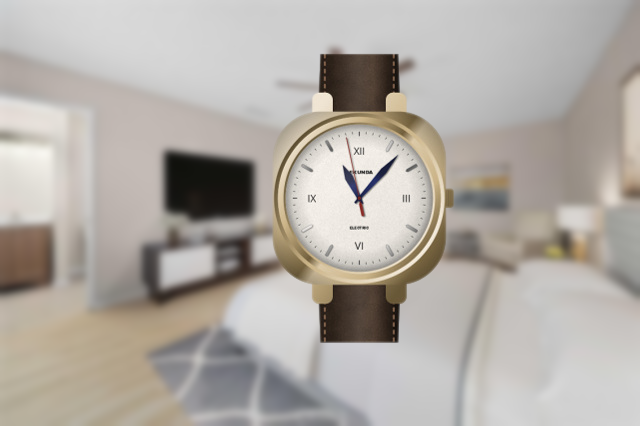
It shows 11:06:58
